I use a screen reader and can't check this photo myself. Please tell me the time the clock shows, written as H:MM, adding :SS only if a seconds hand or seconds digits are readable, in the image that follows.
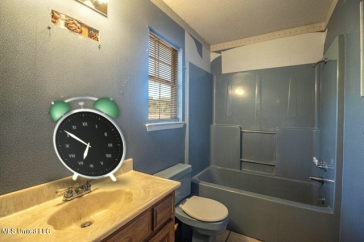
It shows 6:51
